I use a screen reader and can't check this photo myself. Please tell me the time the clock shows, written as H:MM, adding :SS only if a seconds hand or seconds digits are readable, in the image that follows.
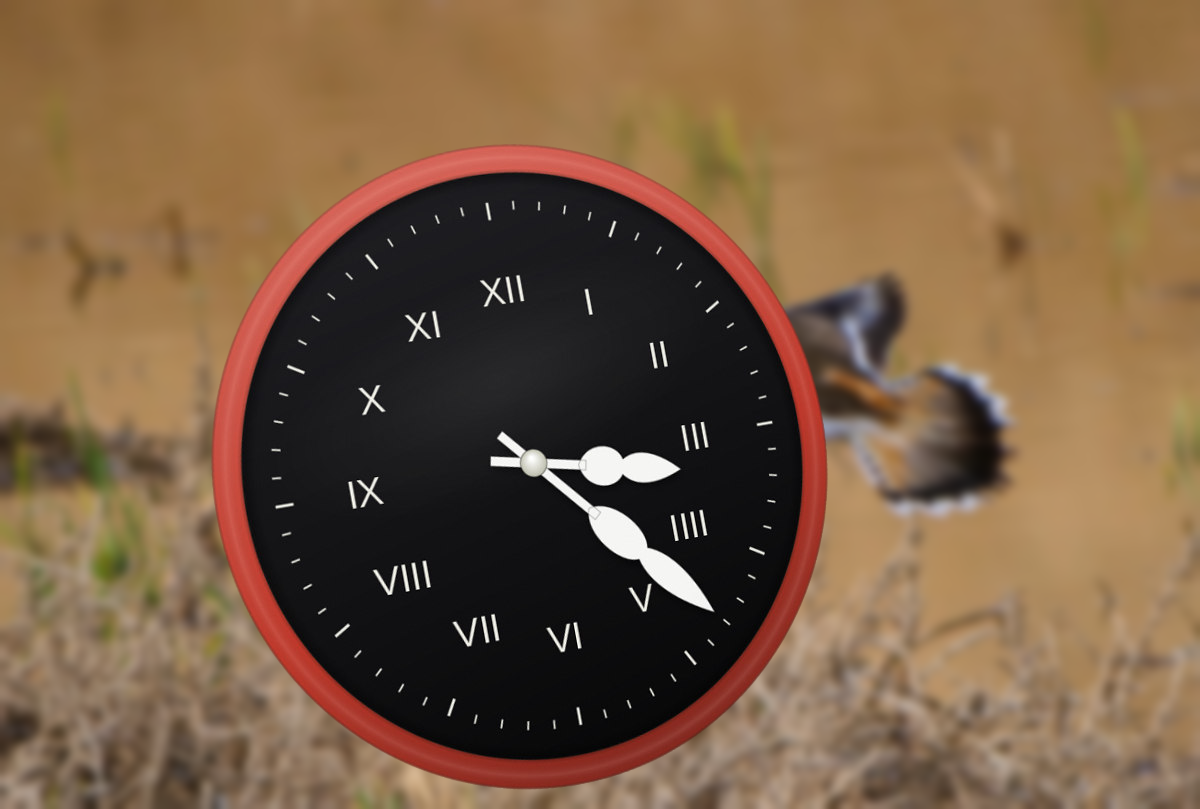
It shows 3:23
